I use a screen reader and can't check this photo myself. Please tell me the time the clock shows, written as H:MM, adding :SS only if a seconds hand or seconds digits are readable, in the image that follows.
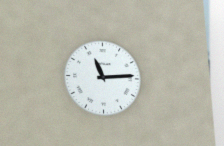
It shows 11:14
